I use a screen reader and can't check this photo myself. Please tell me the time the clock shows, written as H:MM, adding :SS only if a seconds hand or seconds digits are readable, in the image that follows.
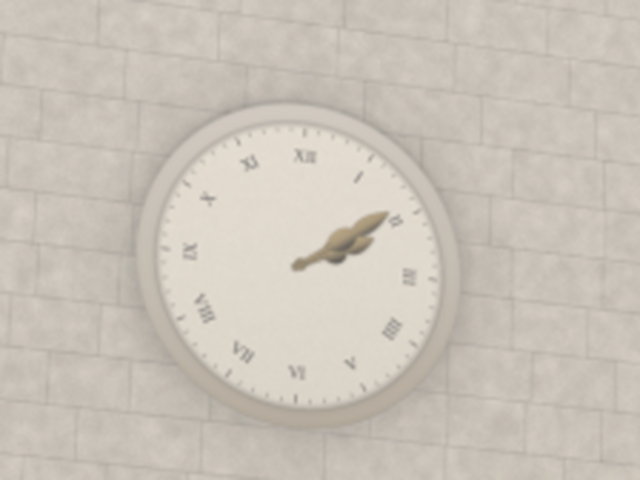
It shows 2:09
